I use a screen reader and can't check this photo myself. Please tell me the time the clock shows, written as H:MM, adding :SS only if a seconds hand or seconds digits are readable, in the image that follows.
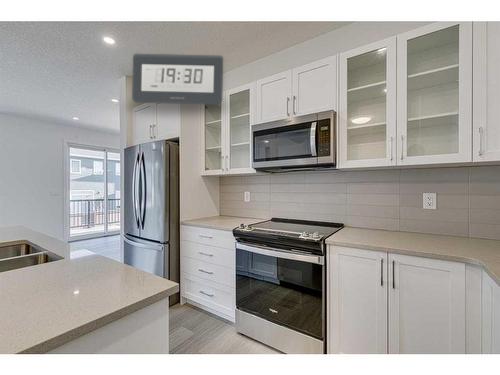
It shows 19:30
